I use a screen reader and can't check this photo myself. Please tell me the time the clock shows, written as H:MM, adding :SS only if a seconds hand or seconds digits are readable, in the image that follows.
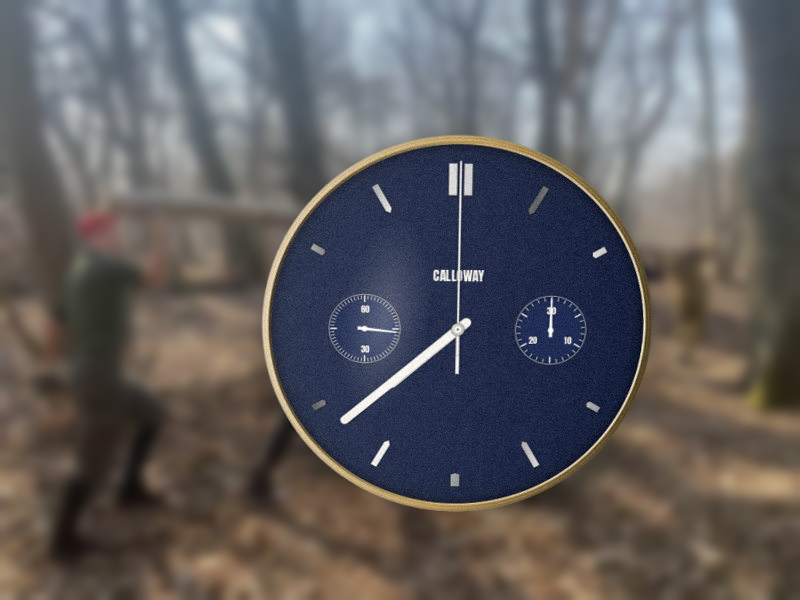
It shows 7:38:16
